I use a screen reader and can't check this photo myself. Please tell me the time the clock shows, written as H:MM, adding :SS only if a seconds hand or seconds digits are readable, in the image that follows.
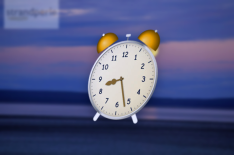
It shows 8:27
